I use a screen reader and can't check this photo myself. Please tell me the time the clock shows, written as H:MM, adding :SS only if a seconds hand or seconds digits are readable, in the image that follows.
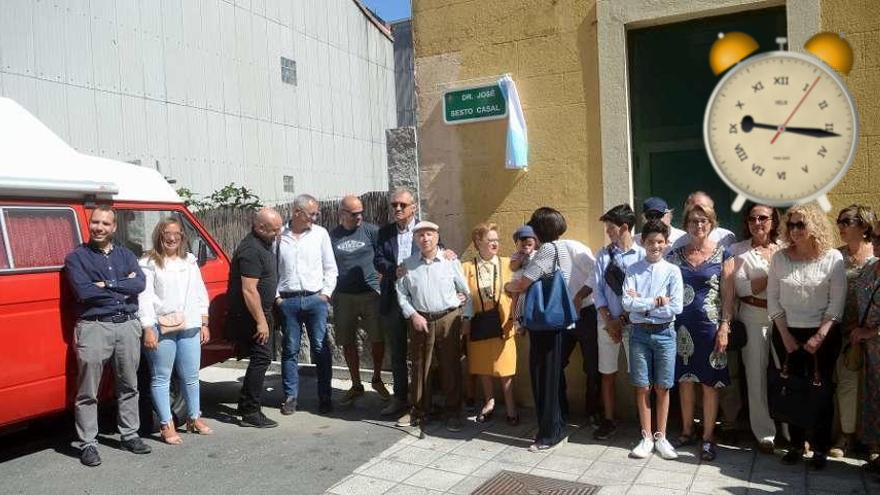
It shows 9:16:06
